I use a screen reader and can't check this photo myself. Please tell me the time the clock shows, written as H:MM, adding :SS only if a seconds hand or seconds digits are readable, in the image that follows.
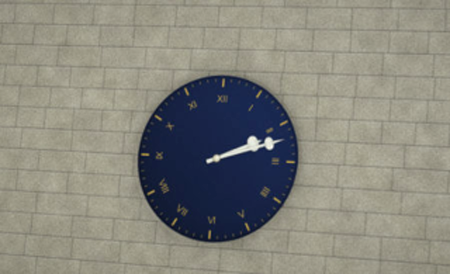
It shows 2:12
